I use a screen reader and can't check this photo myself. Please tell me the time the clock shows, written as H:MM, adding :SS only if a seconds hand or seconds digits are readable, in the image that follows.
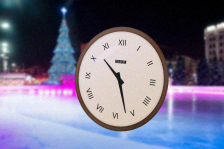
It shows 10:27
